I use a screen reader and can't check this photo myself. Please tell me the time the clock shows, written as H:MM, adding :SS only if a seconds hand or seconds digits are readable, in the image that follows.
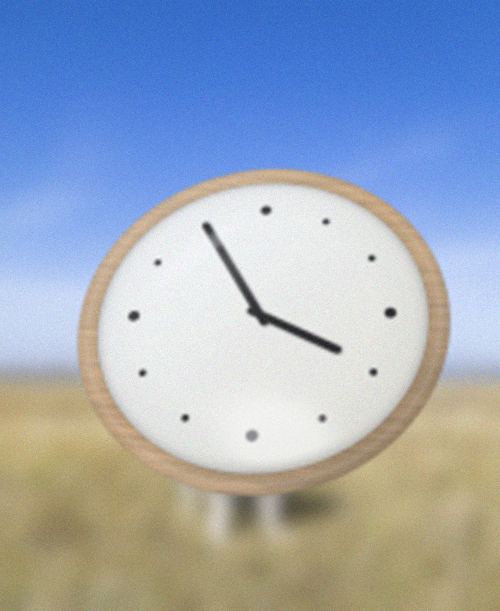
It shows 3:55
